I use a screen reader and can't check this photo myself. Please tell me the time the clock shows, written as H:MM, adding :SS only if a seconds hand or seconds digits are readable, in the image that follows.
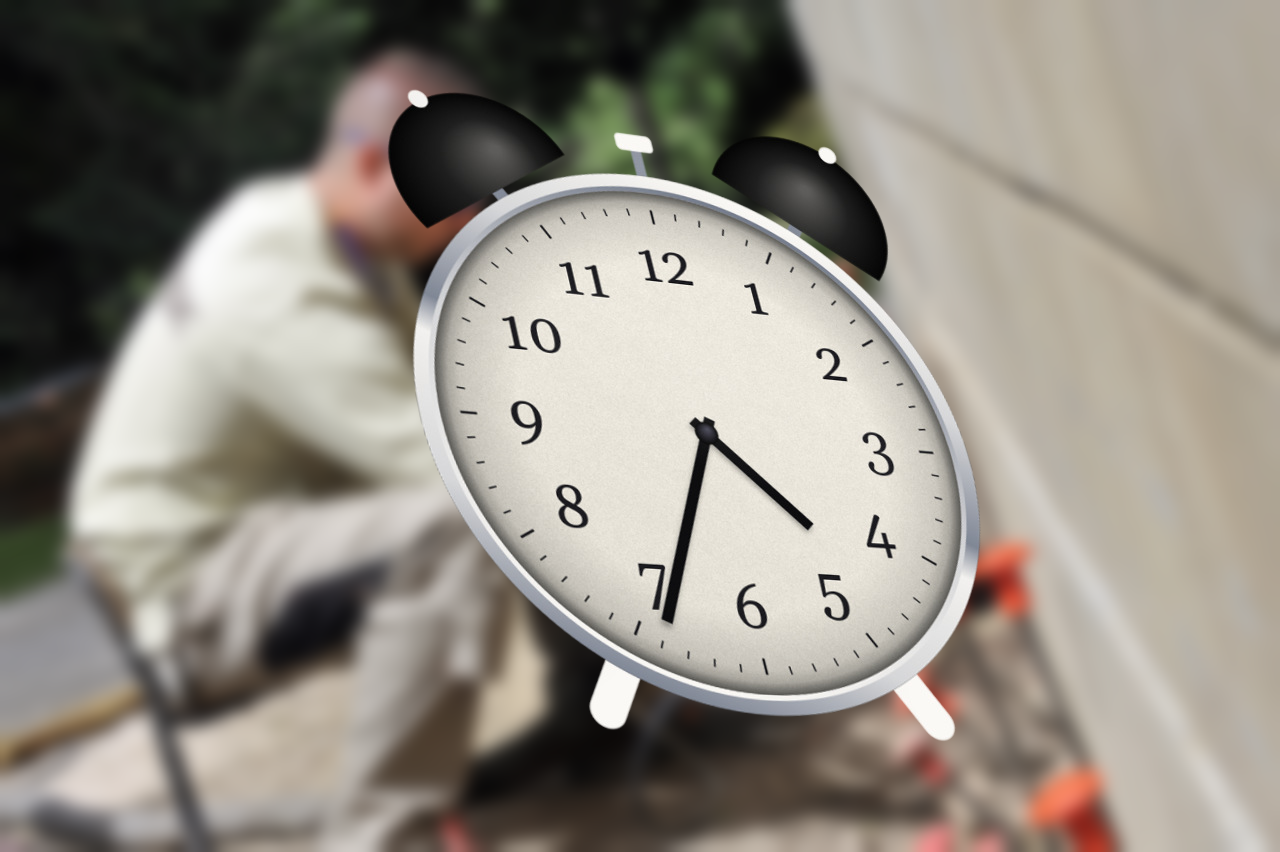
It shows 4:34
